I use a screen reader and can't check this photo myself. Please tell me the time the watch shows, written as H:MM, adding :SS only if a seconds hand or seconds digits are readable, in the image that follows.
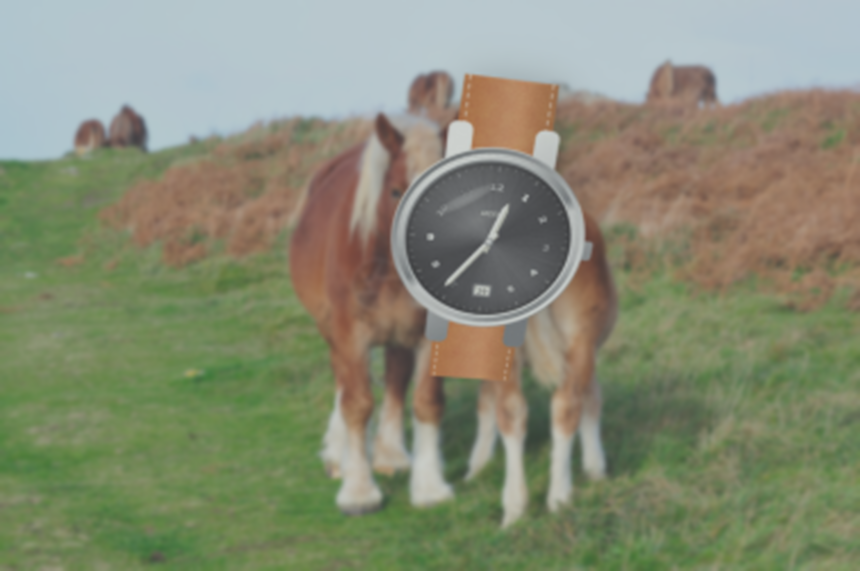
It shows 12:36
